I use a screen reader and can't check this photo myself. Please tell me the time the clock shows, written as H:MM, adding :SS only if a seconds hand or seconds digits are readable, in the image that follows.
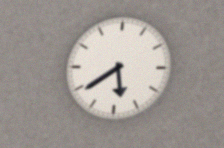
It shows 5:39
